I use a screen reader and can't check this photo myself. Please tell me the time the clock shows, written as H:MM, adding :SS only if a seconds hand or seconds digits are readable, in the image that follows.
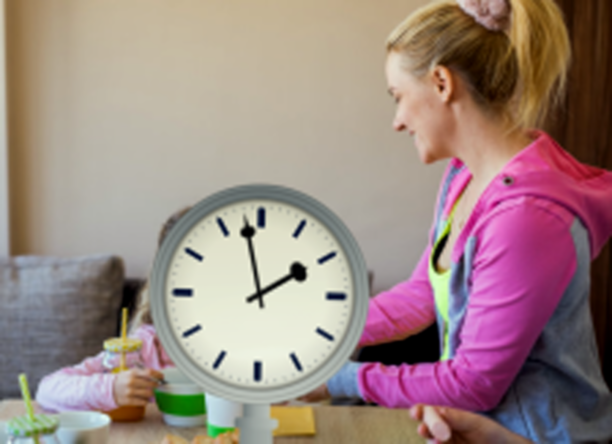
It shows 1:58
